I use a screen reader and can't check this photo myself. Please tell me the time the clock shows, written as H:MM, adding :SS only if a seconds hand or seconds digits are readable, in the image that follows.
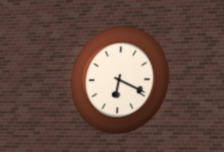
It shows 6:19
